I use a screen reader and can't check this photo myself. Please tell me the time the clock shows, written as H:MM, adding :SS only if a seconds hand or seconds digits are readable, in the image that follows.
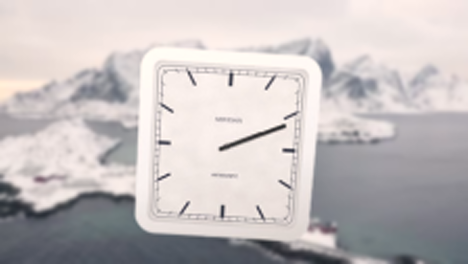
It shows 2:11
